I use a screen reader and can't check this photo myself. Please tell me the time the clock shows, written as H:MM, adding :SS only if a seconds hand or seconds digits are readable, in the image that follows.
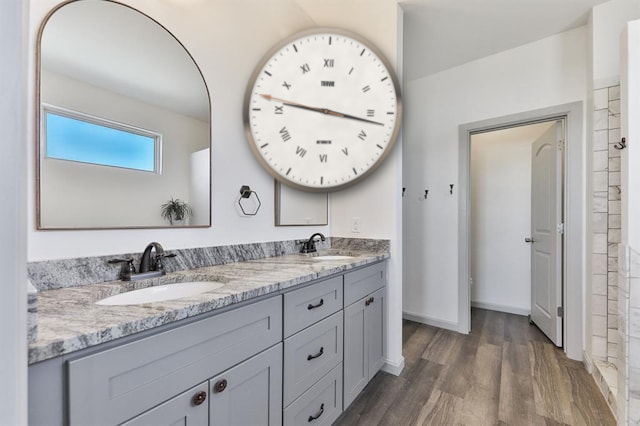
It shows 9:16:47
